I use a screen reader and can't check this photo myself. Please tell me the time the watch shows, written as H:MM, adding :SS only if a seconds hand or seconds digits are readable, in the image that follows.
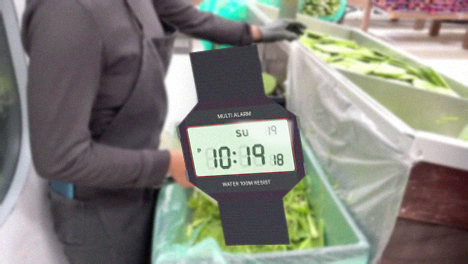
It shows 10:19:18
